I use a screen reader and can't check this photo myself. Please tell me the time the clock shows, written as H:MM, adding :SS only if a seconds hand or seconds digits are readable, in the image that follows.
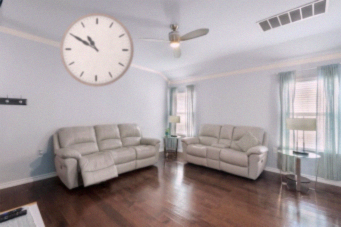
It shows 10:50
